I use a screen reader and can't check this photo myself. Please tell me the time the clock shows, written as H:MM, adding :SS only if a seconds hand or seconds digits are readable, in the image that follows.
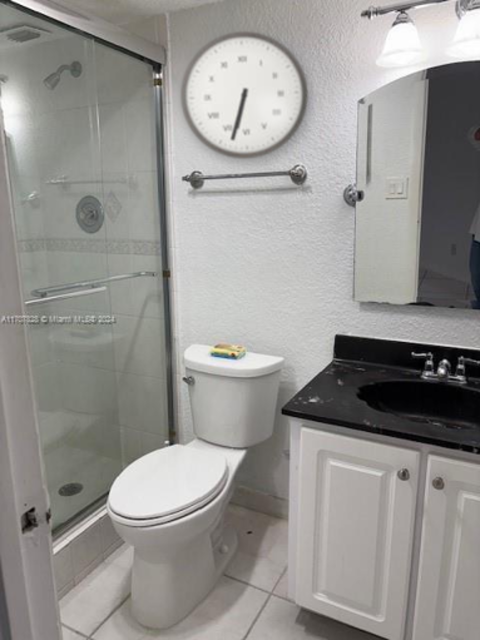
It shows 6:33
